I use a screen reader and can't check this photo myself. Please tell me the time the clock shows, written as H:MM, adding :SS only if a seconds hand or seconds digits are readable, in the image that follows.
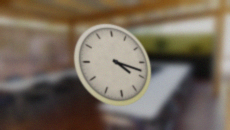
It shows 4:18
